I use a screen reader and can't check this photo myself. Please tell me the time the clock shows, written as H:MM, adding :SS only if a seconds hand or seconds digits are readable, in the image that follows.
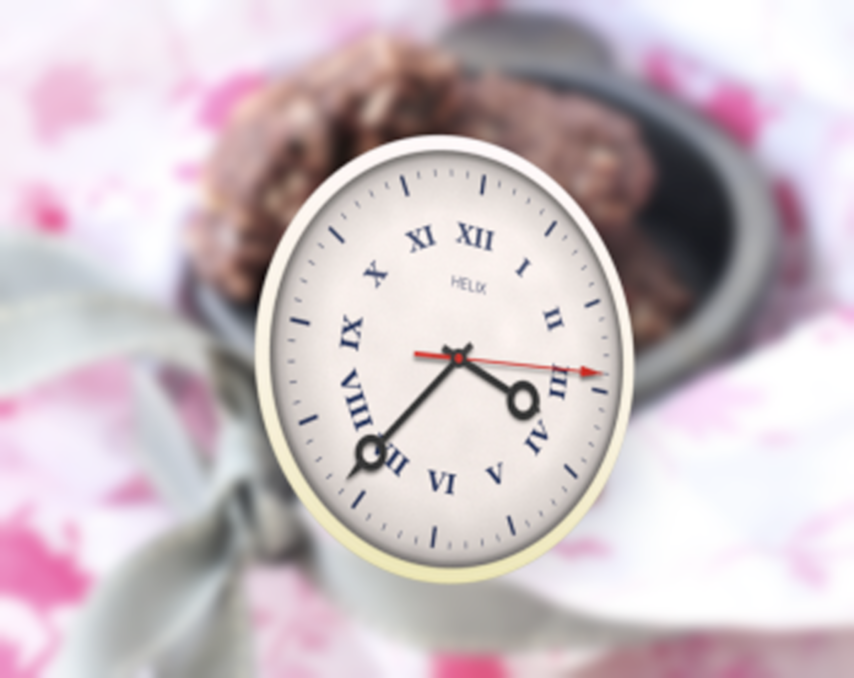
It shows 3:36:14
